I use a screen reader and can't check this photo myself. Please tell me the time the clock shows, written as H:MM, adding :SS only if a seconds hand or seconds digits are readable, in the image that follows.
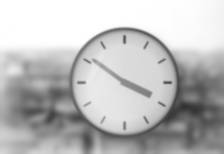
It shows 3:51
